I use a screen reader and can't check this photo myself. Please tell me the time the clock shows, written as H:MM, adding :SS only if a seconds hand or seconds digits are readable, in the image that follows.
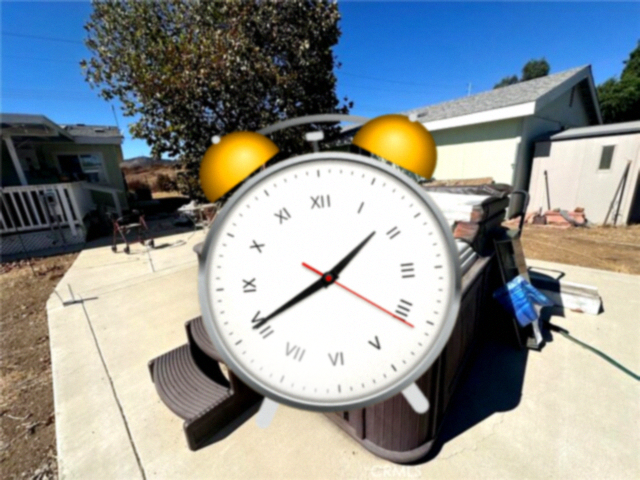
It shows 1:40:21
